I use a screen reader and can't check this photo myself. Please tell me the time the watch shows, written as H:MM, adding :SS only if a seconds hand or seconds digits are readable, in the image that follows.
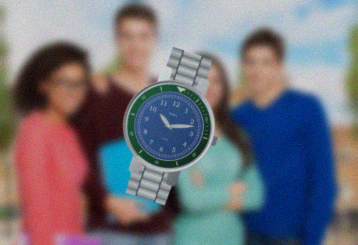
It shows 10:12
